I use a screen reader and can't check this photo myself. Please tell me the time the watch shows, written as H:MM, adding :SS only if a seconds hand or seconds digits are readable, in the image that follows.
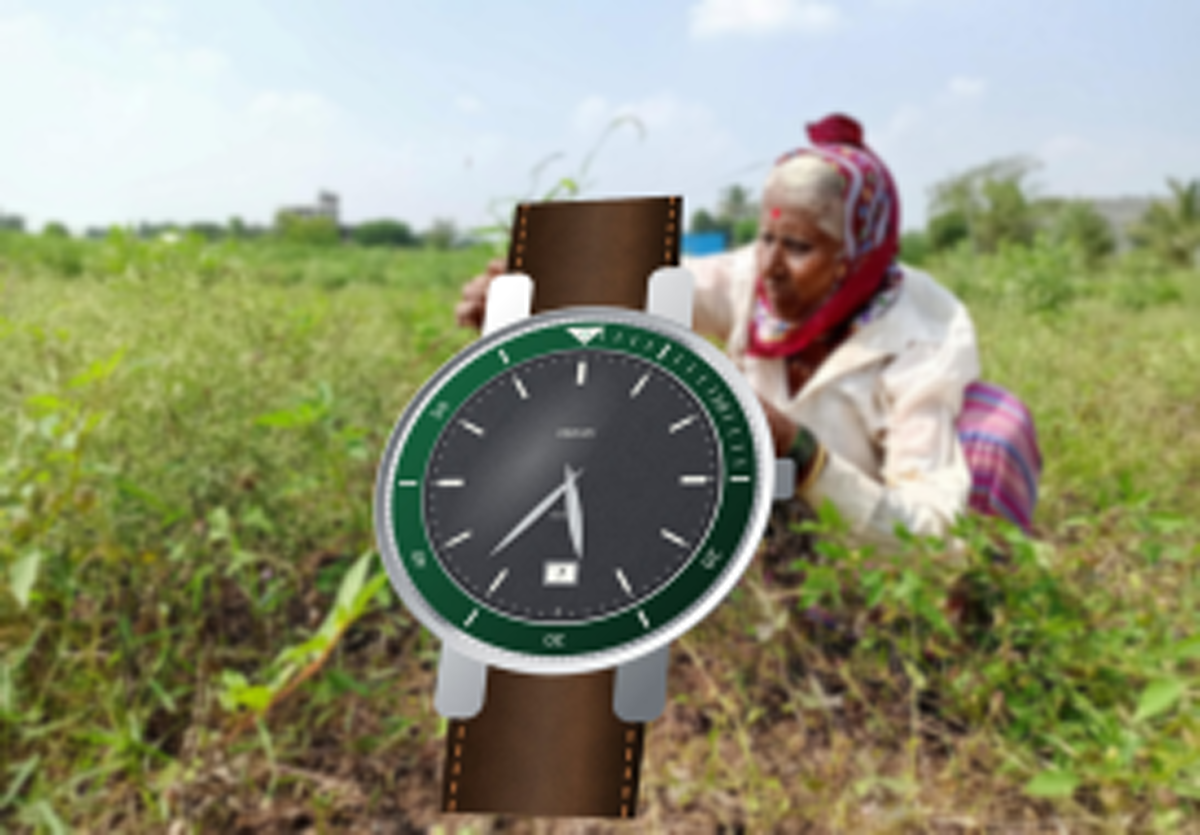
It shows 5:37
